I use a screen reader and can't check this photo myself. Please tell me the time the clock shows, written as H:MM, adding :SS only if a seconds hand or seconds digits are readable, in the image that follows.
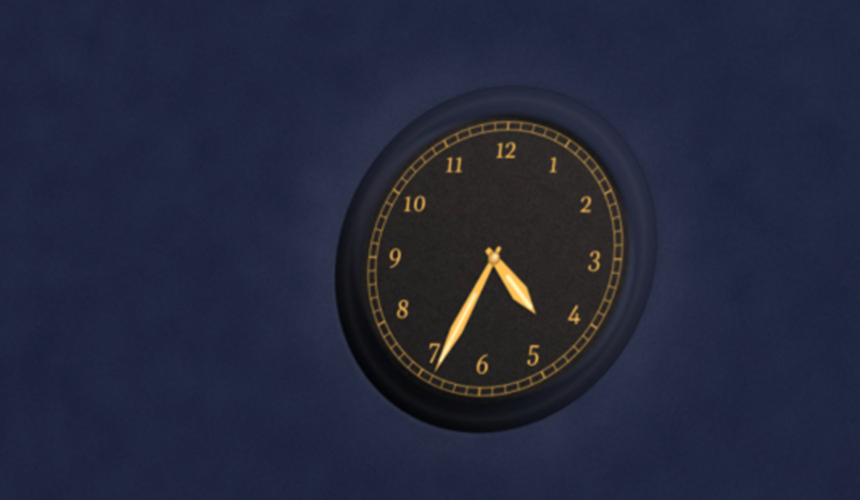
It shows 4:34
